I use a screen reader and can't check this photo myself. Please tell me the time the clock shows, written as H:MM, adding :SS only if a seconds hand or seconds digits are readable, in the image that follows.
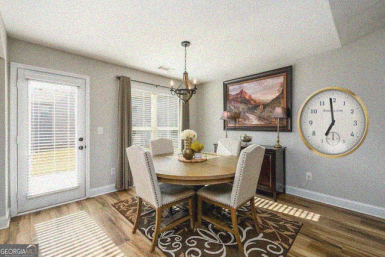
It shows 6:59
